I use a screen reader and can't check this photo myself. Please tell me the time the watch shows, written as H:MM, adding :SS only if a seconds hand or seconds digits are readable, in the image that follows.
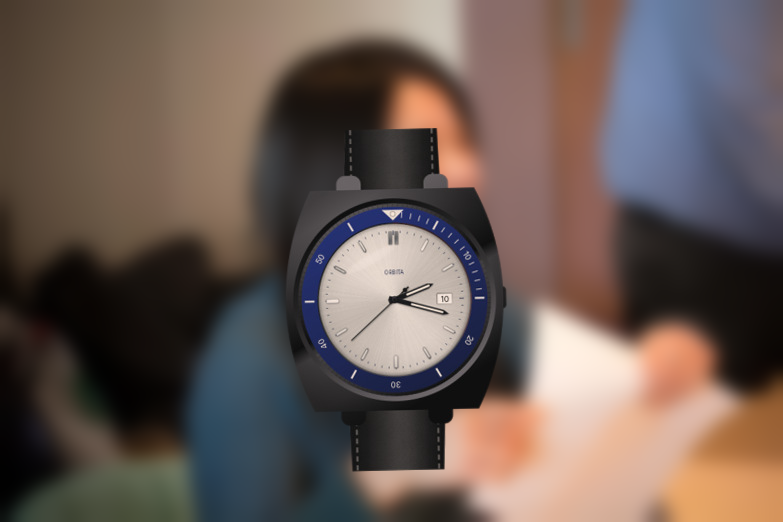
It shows 2:17:38
